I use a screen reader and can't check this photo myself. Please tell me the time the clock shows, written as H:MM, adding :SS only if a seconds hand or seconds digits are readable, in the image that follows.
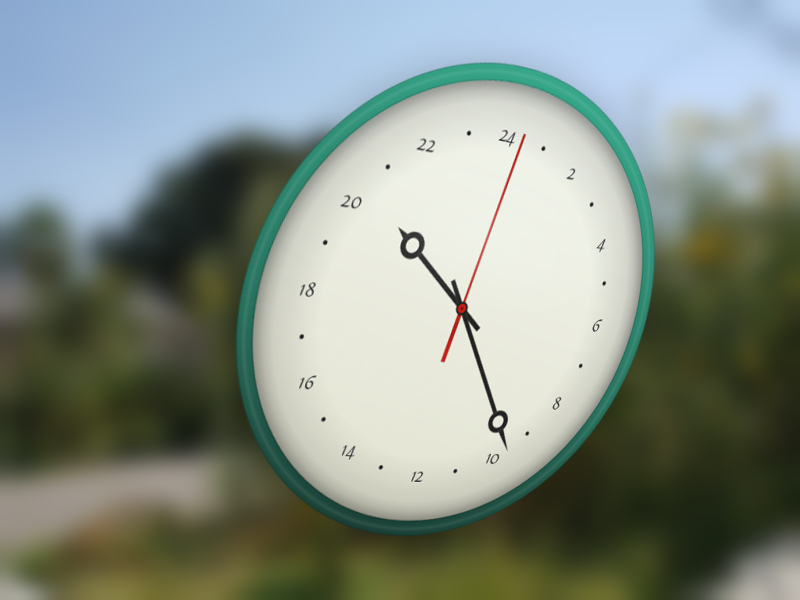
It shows 20:24:01
